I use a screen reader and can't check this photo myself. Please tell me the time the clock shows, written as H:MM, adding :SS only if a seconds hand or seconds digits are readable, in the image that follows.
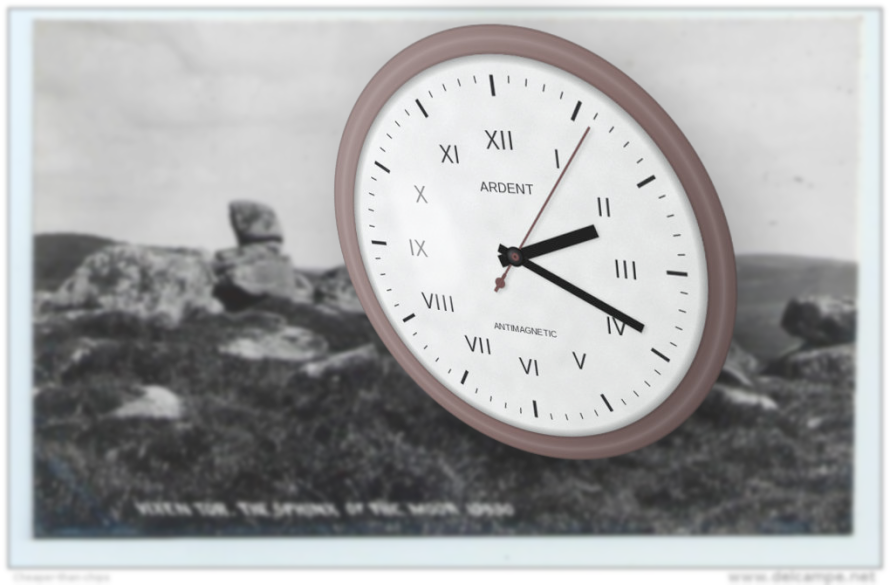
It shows 2:19:06
